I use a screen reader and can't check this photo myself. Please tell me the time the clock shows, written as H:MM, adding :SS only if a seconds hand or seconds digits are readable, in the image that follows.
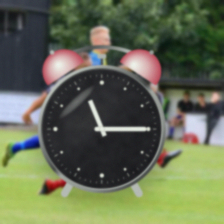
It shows 11:15
